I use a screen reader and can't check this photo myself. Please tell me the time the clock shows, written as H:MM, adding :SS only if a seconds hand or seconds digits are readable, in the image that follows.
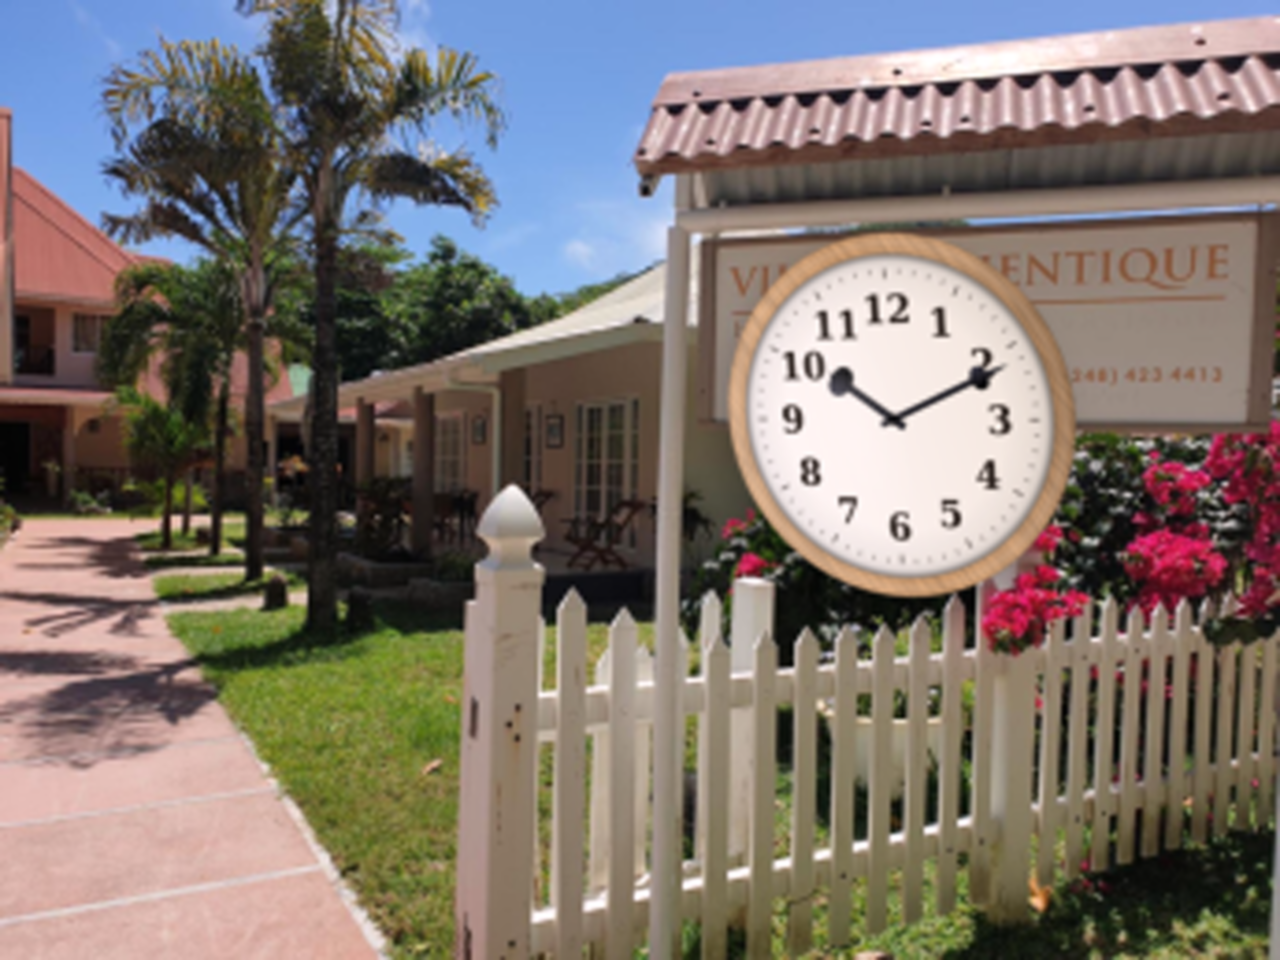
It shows 10:11
